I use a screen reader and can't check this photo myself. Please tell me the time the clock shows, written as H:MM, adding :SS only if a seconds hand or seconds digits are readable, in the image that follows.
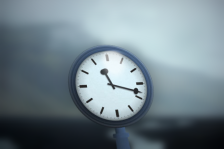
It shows 11:18
